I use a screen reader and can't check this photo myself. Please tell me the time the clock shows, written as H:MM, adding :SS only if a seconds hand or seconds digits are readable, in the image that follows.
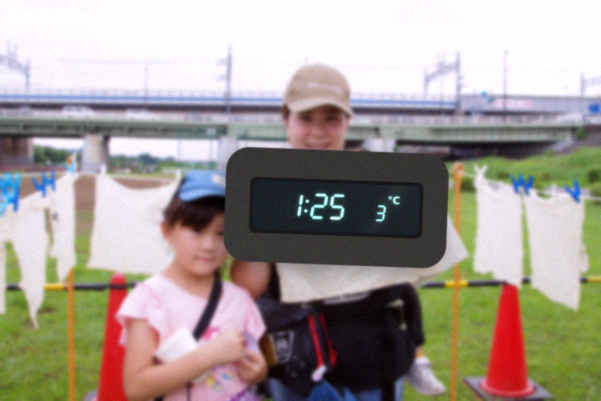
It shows 1:25
